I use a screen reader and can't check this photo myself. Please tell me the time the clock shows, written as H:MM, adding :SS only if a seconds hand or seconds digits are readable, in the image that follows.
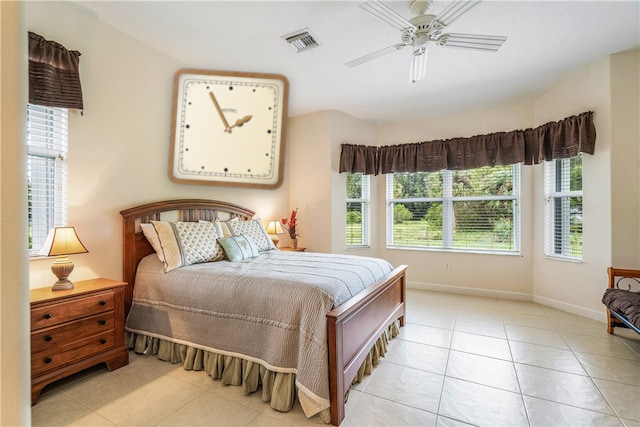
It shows 1:55
